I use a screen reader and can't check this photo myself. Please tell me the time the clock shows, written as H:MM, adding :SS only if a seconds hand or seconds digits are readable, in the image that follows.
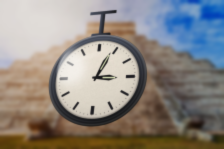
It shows 3:04
